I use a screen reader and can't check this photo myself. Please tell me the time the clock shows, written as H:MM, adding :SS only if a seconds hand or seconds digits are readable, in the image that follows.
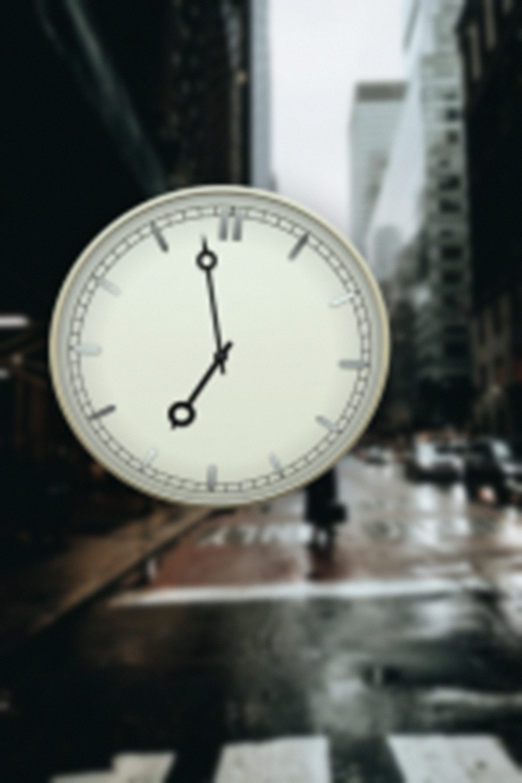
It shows 6:58
